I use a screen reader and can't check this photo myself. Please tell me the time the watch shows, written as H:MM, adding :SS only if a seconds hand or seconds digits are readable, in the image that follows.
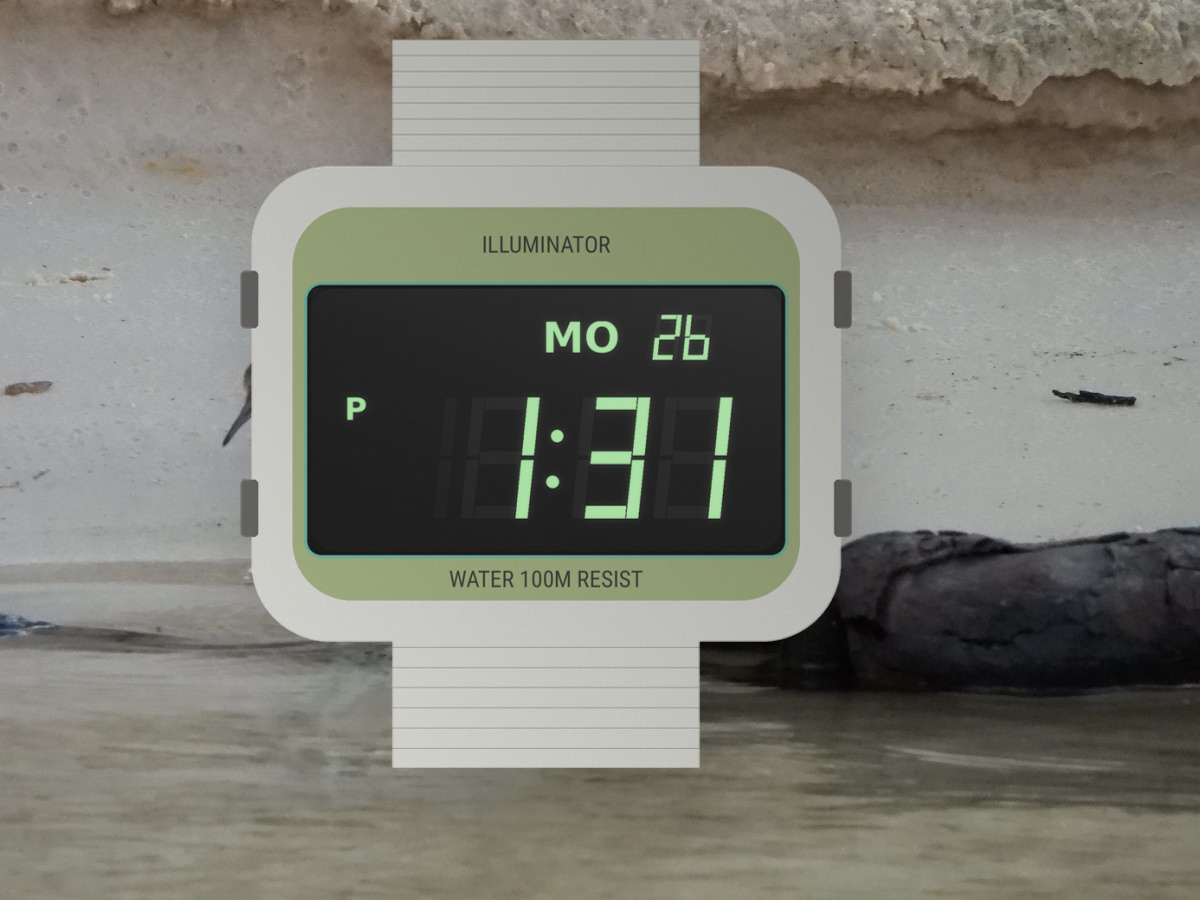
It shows 1:31
